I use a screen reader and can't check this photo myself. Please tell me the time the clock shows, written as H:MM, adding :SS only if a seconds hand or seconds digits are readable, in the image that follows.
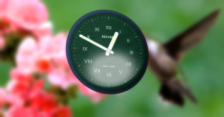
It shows 12:49
